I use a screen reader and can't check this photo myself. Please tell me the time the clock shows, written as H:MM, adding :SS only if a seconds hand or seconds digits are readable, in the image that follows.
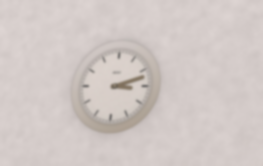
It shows 3:12
